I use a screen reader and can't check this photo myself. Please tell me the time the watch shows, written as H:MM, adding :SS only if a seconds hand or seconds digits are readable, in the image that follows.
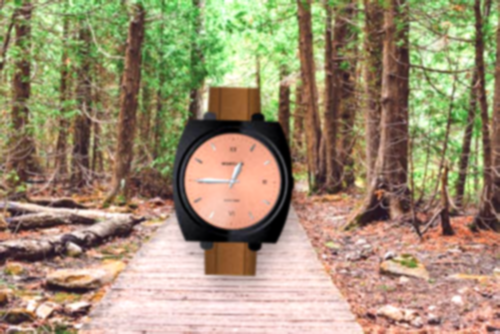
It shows 12:45
